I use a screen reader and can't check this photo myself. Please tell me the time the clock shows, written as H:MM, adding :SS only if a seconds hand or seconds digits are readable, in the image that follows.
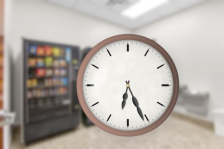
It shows 6:26
